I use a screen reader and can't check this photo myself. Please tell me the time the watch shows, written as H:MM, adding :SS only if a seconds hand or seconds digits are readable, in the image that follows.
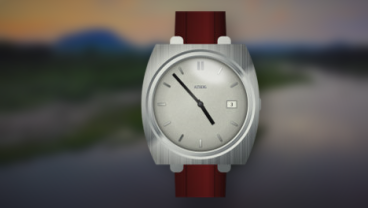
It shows 4:53
